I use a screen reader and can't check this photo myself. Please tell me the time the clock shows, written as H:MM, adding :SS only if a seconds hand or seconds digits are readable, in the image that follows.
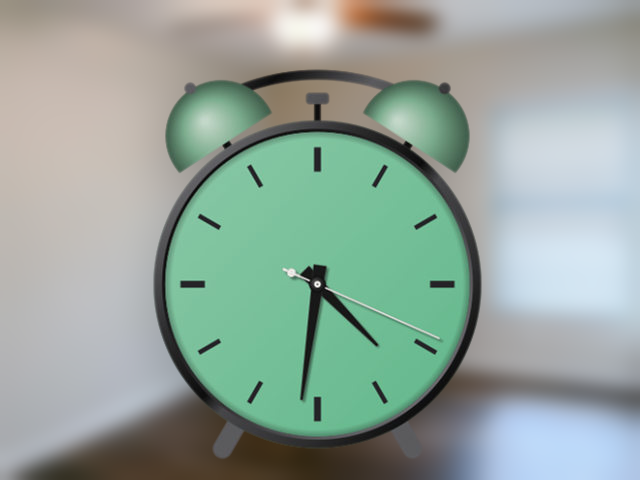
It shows 4:31:19
